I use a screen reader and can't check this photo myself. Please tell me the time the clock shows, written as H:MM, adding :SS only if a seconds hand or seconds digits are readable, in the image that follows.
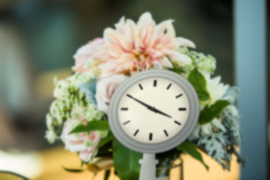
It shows 3:50
